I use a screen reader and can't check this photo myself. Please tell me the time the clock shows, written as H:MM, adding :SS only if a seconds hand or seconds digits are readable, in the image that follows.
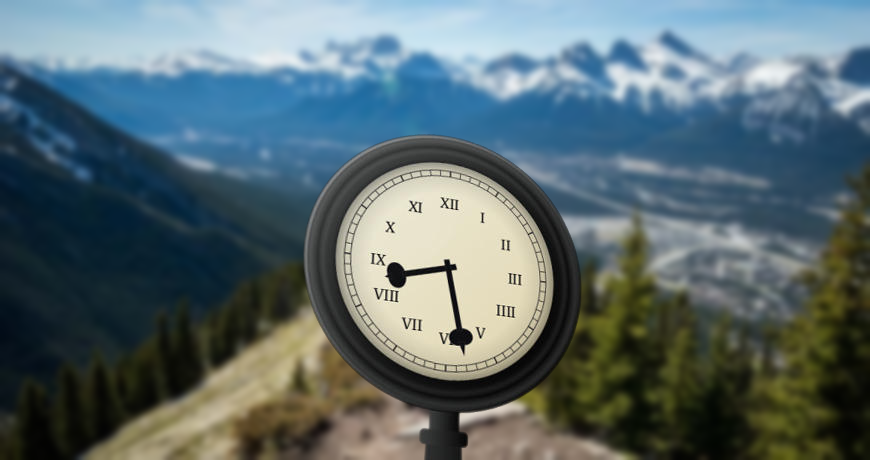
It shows 8:28
